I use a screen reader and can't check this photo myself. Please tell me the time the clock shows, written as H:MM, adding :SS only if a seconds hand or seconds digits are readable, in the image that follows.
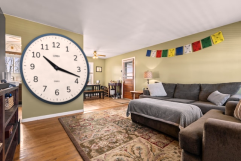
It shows 10:18
